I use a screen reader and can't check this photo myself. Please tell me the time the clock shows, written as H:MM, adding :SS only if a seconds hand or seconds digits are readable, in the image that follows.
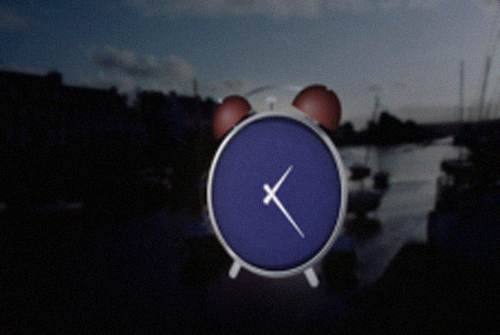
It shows 1:23
